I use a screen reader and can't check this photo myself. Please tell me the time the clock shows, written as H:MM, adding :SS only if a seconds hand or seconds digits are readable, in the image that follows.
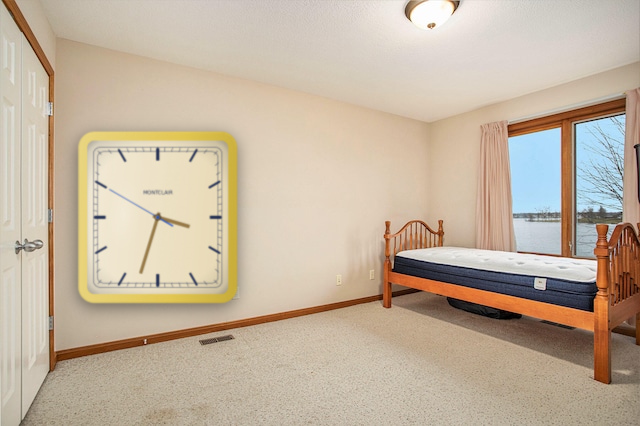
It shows 3:32:50
